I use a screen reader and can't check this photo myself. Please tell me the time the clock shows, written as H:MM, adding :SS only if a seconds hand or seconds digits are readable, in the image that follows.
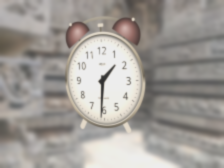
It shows 1:31
